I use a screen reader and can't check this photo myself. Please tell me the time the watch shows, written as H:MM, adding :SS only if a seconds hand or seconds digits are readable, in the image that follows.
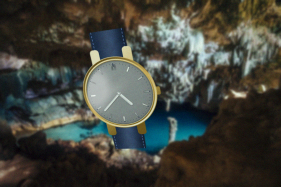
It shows 4:38
